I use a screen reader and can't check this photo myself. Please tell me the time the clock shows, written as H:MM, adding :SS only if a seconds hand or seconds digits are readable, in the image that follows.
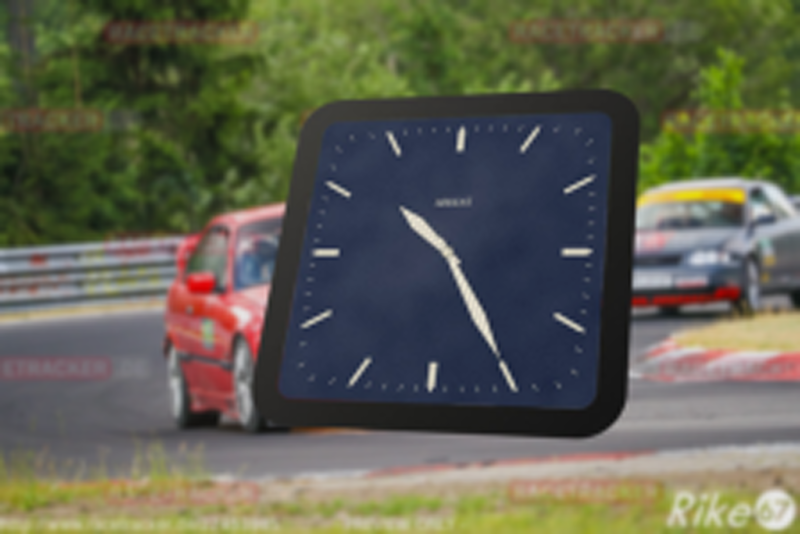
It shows 10:25
